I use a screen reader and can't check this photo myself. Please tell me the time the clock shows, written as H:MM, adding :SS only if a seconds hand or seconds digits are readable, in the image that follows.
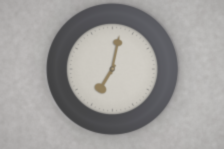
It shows 7:02
